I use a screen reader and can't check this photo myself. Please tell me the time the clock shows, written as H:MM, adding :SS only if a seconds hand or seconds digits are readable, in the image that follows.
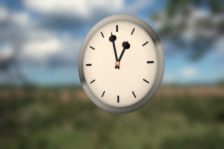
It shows 12:58
